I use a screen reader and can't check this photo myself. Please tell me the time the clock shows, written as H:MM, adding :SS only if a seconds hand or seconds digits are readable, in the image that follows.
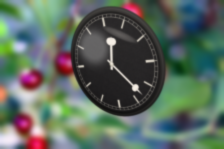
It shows 12:23
